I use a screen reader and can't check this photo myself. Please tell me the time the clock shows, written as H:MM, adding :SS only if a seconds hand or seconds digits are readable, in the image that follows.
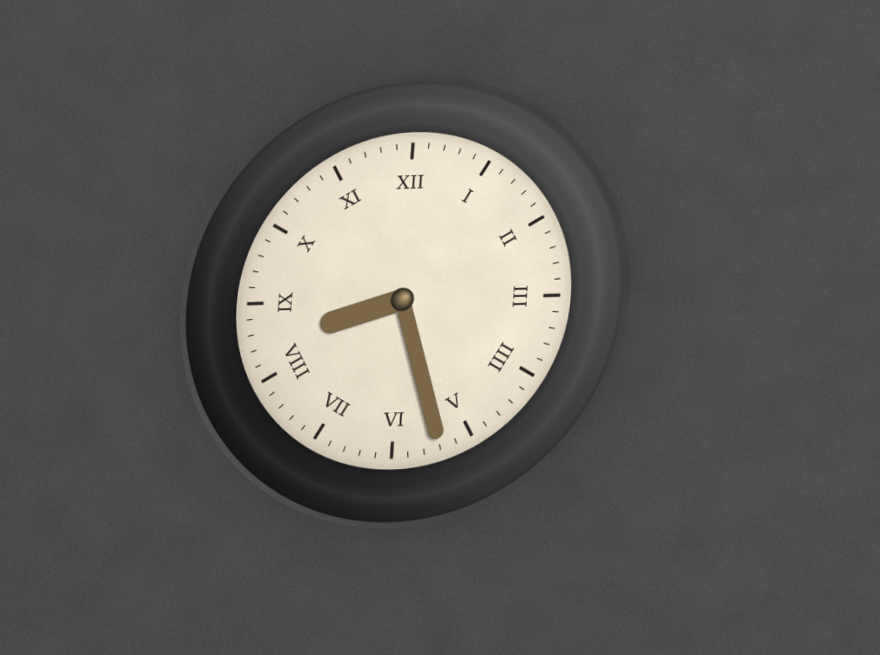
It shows 8:27
